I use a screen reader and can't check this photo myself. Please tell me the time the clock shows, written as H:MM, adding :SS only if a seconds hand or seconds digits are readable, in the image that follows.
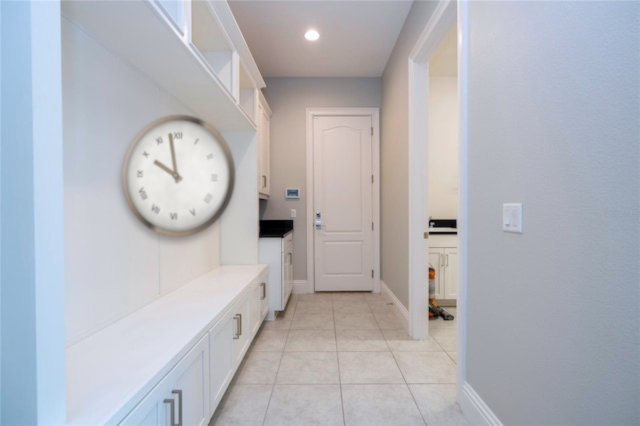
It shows 9:58
